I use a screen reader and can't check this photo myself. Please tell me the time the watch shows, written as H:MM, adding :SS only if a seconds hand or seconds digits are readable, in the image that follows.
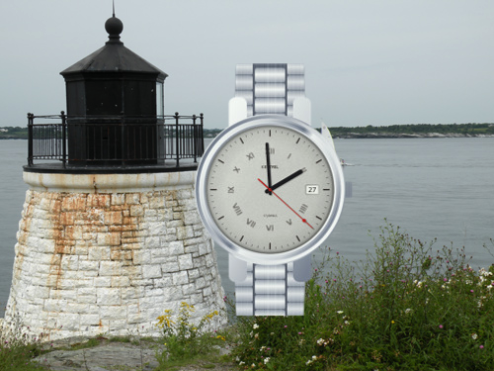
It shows 1:59:22
